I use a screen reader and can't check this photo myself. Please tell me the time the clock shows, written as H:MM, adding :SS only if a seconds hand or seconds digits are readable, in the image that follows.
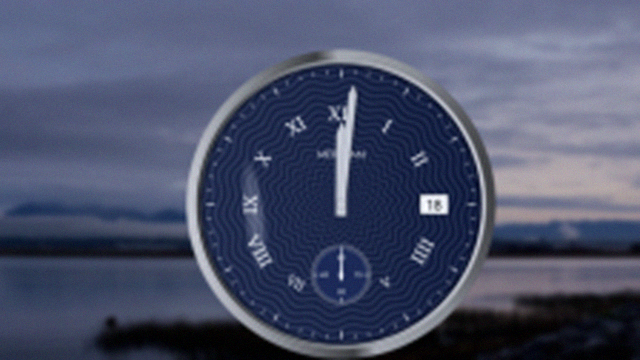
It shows 12:01
